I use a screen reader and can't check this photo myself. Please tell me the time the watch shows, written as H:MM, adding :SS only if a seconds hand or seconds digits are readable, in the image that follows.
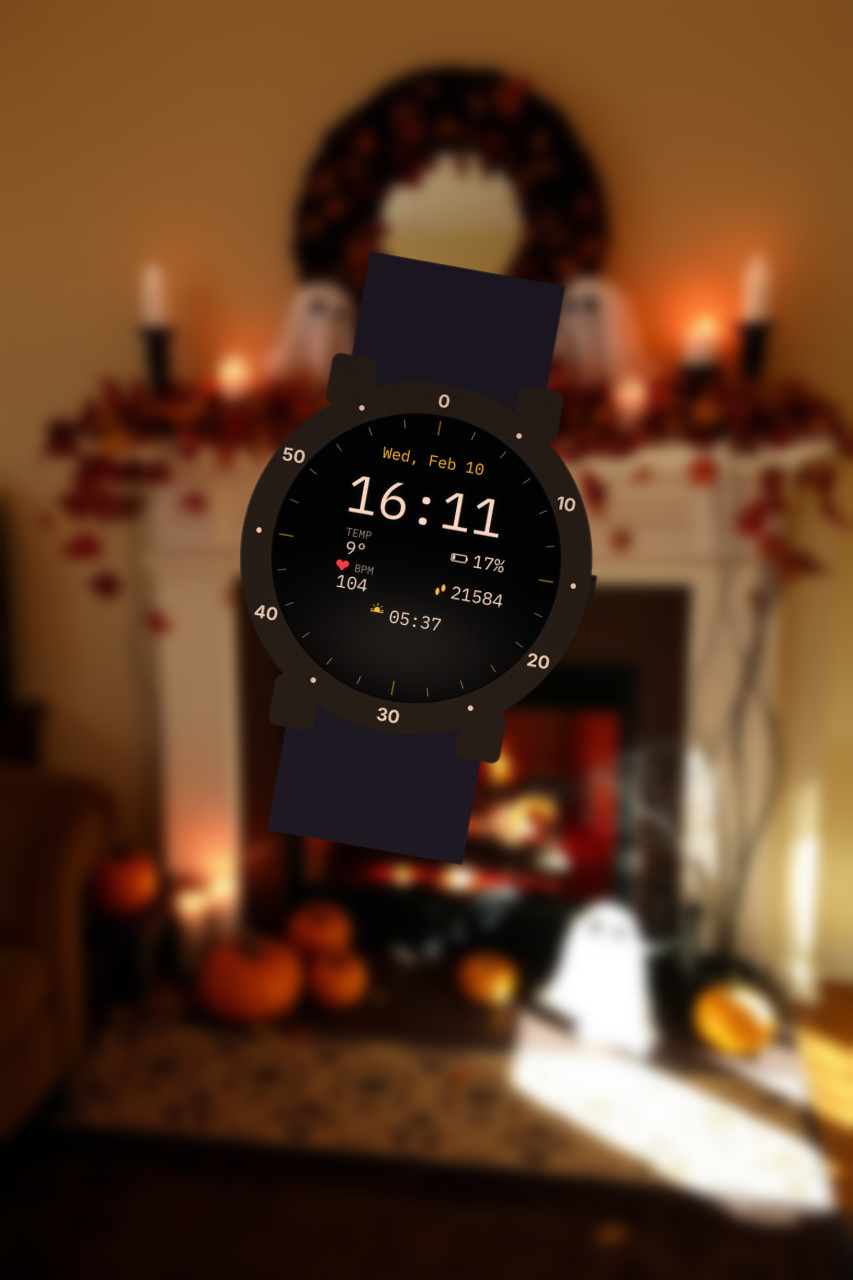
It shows 16:11
